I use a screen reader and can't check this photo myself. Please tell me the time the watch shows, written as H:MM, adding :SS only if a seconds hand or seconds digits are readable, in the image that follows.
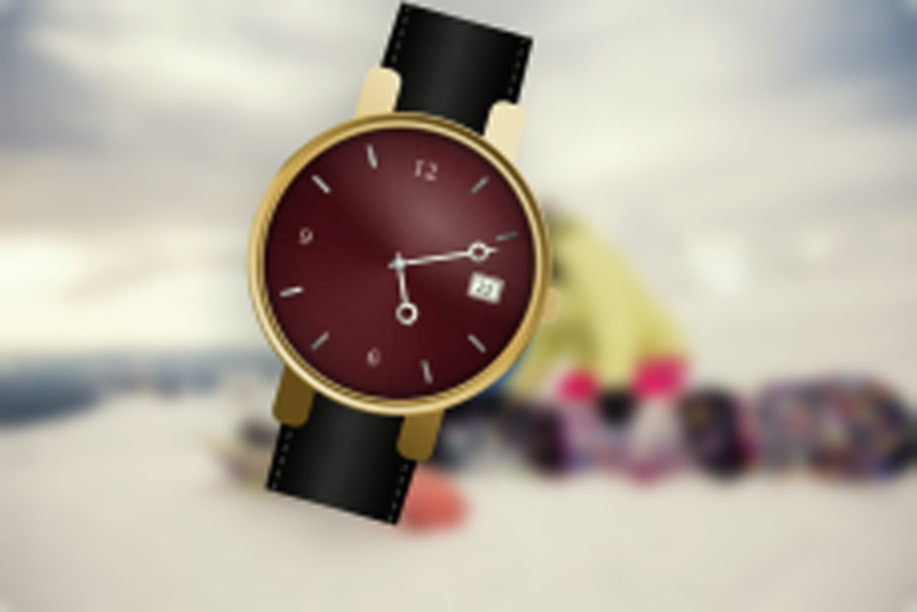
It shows 5:11
